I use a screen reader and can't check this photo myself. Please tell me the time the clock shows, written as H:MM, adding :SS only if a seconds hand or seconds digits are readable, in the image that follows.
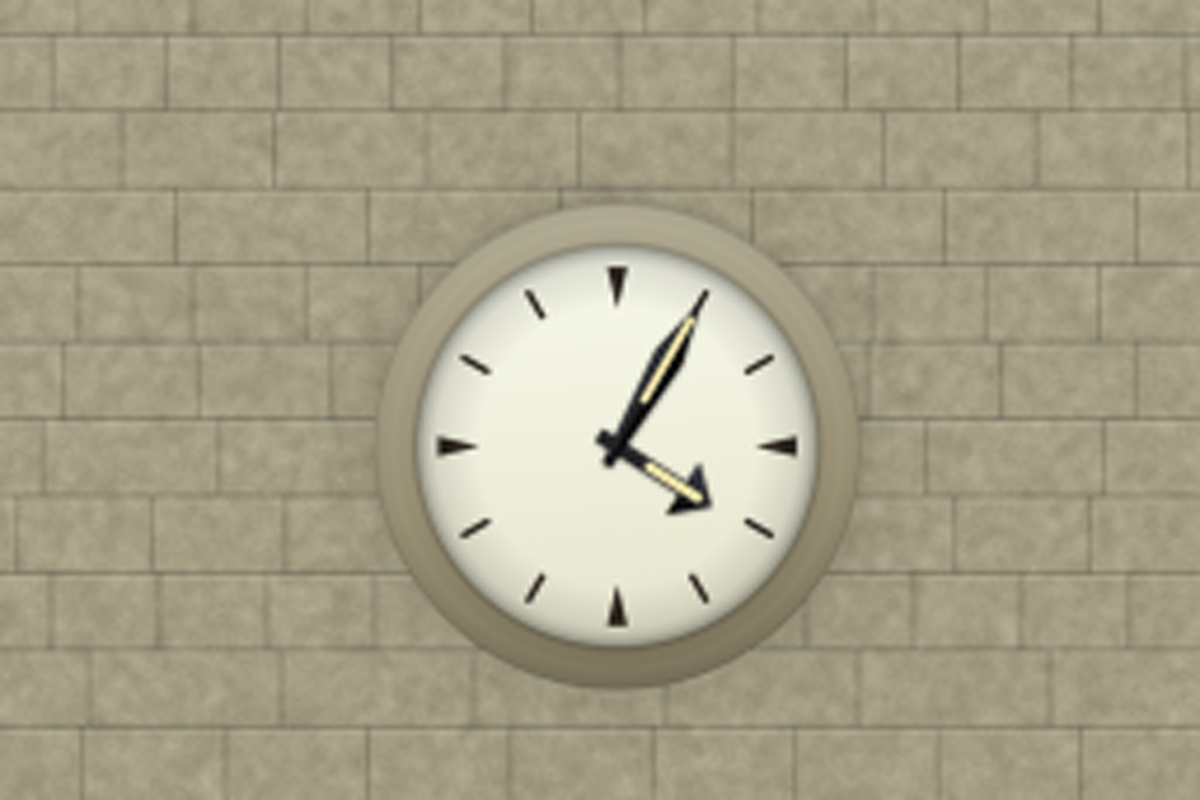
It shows 4:05
